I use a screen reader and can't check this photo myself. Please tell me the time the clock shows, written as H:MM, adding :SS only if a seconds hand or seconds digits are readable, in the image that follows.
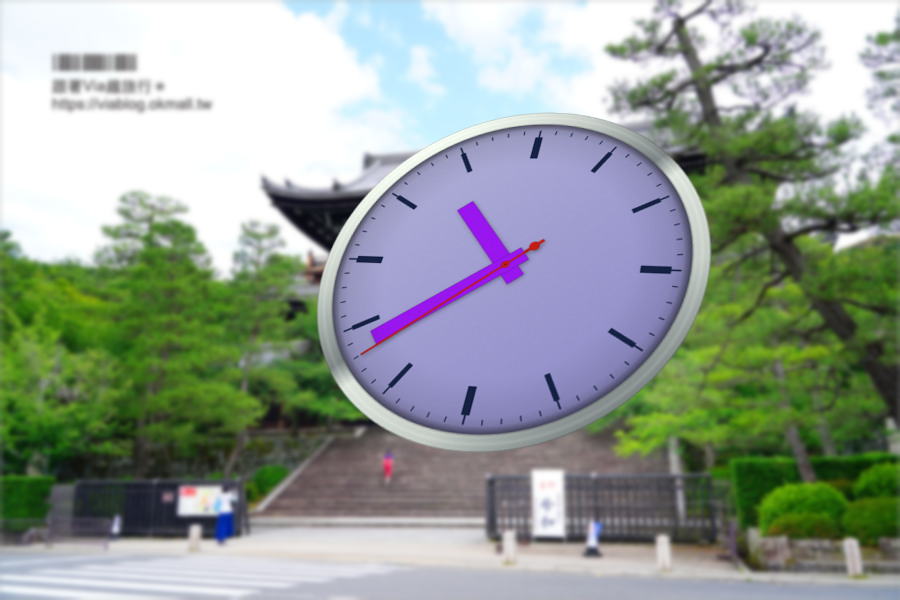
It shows 10:38:38
